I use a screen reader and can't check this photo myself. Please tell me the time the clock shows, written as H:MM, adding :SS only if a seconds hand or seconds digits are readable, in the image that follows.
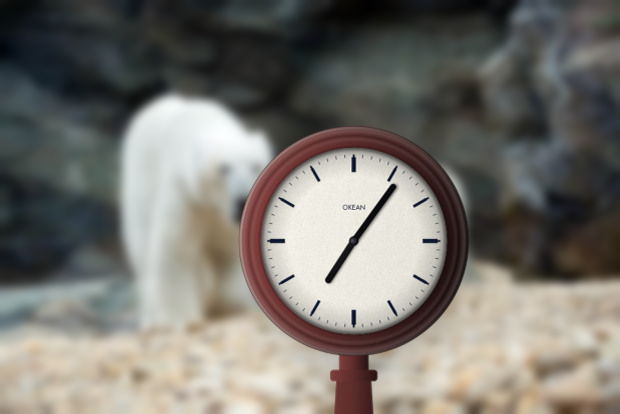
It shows 7:06
